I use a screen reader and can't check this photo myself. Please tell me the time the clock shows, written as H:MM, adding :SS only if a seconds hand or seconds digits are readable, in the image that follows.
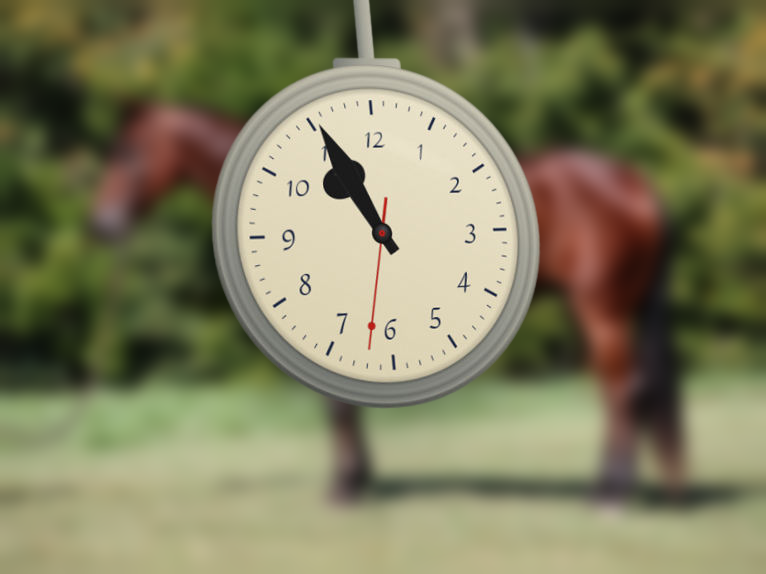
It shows 10:55:32
